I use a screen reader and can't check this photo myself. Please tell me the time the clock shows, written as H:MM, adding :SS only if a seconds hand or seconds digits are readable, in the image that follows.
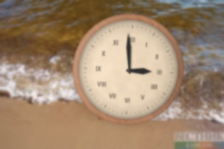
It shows 2:59
